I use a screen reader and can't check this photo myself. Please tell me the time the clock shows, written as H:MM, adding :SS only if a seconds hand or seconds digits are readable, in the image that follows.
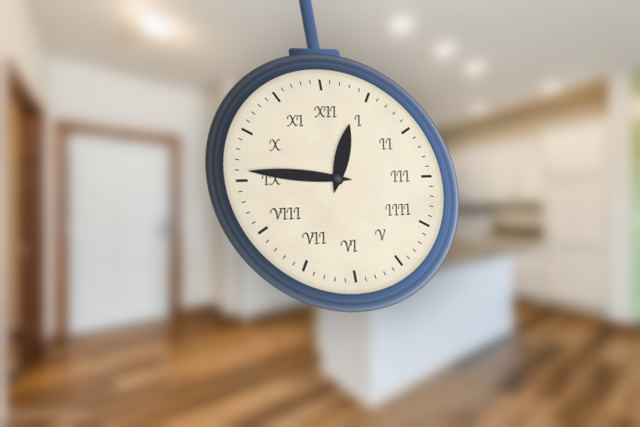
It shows 12:46
